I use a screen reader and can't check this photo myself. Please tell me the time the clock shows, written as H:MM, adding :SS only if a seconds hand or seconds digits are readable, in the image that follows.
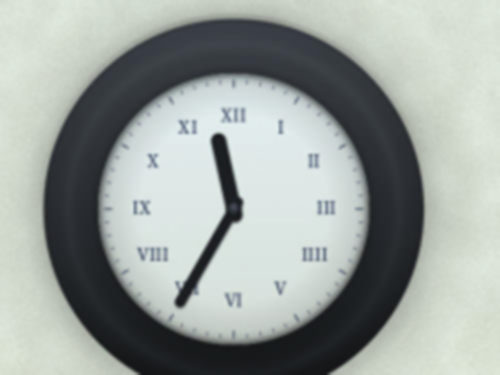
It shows 11:35
